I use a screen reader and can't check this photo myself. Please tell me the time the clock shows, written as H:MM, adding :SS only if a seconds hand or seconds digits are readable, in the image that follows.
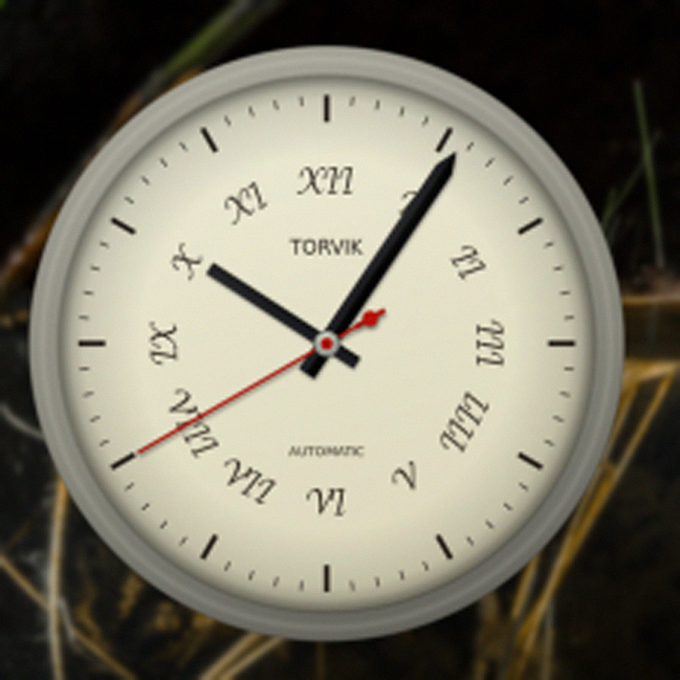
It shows 10:05:40
